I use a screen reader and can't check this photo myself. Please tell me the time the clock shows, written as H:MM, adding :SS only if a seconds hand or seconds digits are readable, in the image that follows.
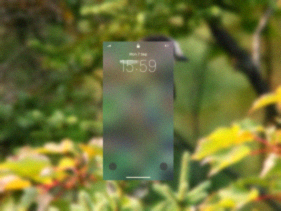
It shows 15:59
